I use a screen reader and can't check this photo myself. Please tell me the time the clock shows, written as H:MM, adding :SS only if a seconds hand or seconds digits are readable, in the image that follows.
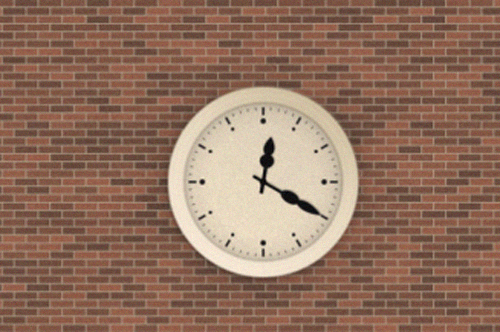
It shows 12:20
